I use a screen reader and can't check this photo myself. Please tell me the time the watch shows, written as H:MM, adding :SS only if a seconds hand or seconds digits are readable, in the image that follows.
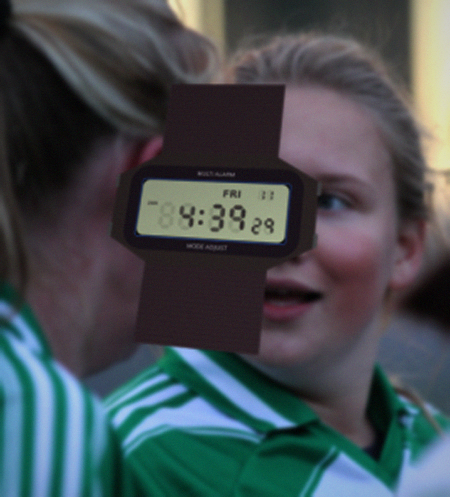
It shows 4:39:29
